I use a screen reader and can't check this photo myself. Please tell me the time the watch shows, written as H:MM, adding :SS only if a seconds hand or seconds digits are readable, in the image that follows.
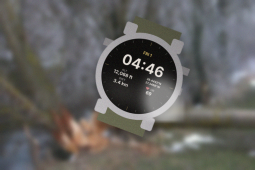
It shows 4:46
